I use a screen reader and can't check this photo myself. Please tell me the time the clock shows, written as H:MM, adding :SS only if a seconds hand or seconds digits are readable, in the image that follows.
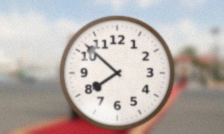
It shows 7:52
